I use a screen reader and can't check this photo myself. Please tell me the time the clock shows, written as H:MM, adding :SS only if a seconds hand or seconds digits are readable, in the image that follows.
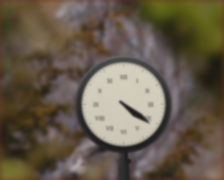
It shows 4:21
